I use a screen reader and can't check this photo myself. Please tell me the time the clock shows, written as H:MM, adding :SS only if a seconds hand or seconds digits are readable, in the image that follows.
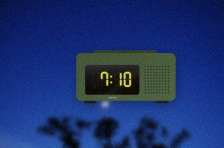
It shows 7:10
